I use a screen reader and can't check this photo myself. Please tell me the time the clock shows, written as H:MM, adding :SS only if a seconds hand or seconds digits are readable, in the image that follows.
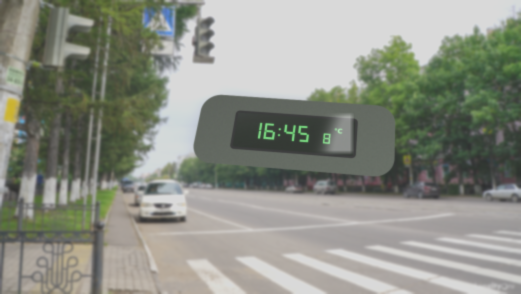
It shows 16:45
